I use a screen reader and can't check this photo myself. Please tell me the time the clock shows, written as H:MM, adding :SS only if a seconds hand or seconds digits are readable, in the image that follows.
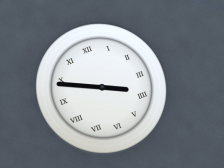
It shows 3:49
